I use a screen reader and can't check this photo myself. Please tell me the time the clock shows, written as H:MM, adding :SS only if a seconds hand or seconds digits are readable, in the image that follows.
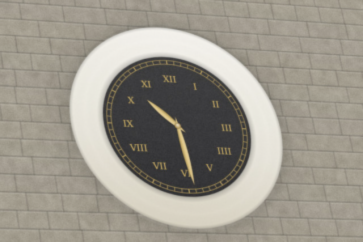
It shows 10:29
